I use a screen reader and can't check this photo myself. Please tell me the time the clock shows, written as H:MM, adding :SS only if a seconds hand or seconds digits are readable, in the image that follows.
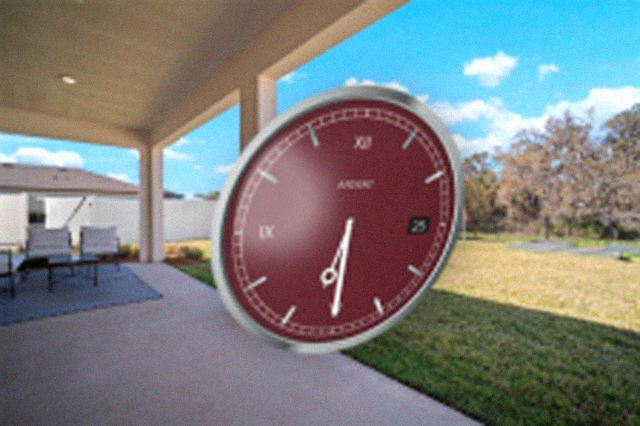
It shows 6:30
